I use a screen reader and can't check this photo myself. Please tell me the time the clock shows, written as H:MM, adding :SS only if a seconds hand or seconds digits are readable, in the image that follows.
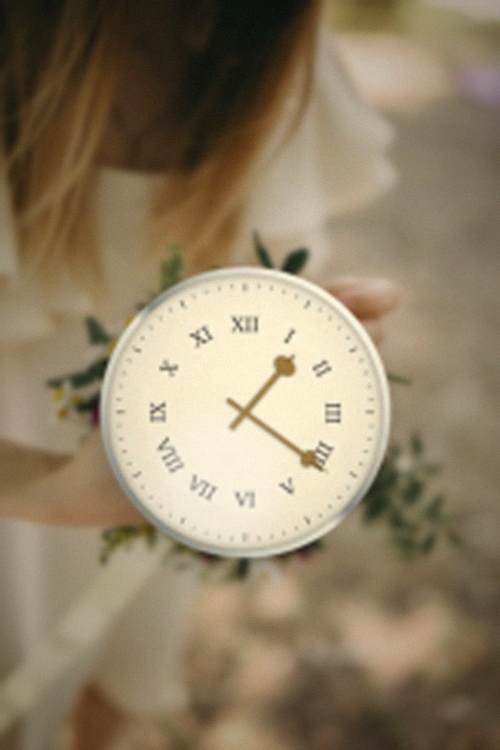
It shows 1:21
